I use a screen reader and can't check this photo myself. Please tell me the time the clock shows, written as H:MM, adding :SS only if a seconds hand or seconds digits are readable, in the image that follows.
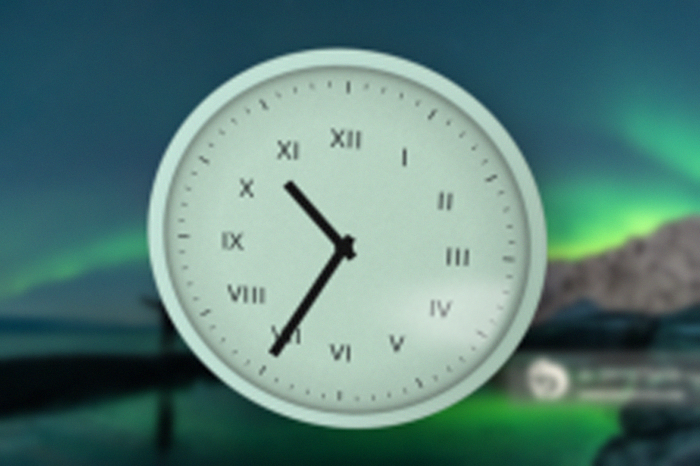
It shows 10:35
